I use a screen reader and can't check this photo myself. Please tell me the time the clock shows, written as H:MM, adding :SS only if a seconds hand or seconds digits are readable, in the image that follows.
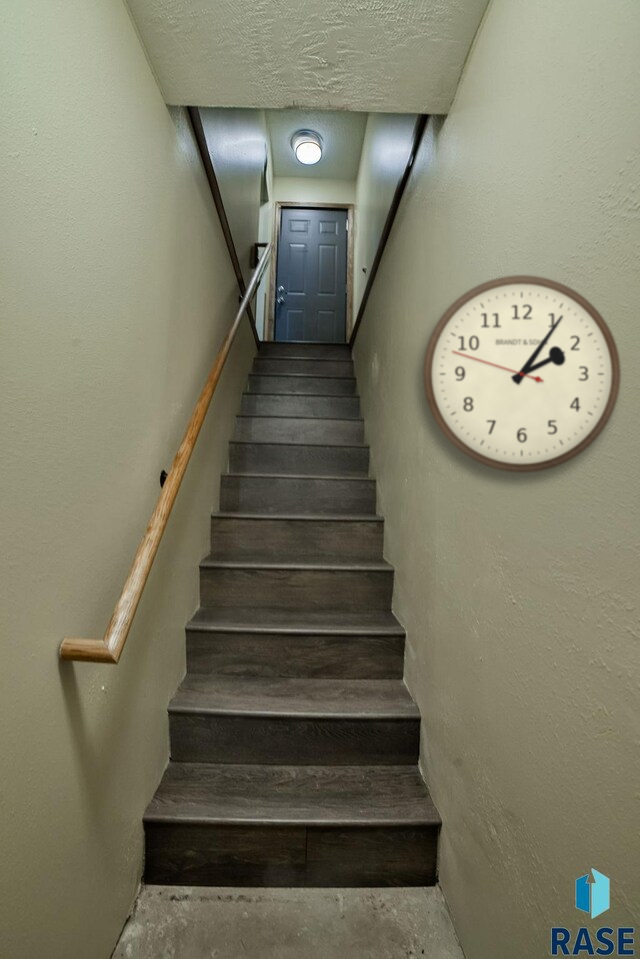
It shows 2:05:48
